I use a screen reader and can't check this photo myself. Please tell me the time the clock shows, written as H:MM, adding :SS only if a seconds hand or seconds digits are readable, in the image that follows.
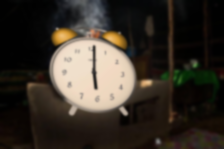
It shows 6:01
